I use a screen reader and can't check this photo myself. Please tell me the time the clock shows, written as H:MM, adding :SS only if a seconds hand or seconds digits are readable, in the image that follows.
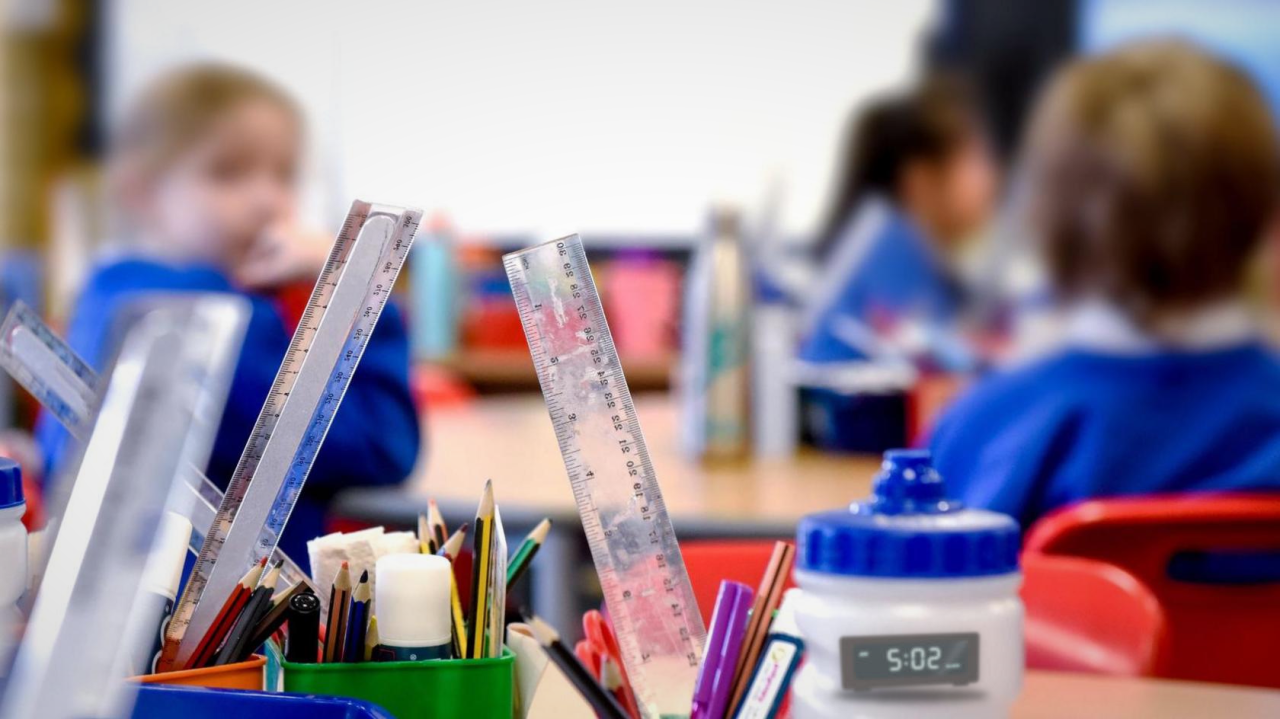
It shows 5:02
